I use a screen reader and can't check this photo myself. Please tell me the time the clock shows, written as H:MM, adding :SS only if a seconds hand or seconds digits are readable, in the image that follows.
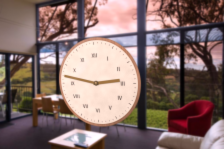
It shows 2:47
